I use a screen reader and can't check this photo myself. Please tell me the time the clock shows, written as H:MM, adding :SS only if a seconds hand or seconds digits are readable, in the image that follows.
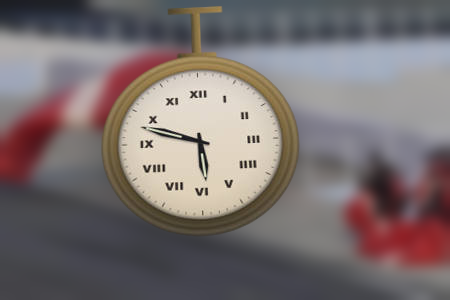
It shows 5:48
